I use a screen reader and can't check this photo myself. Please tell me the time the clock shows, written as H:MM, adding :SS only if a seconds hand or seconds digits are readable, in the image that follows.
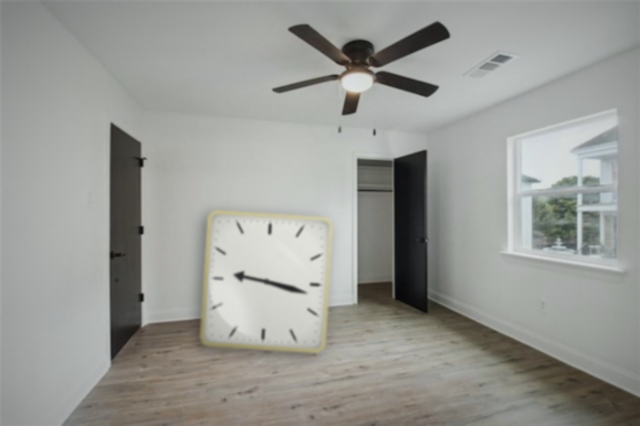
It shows 9:17
